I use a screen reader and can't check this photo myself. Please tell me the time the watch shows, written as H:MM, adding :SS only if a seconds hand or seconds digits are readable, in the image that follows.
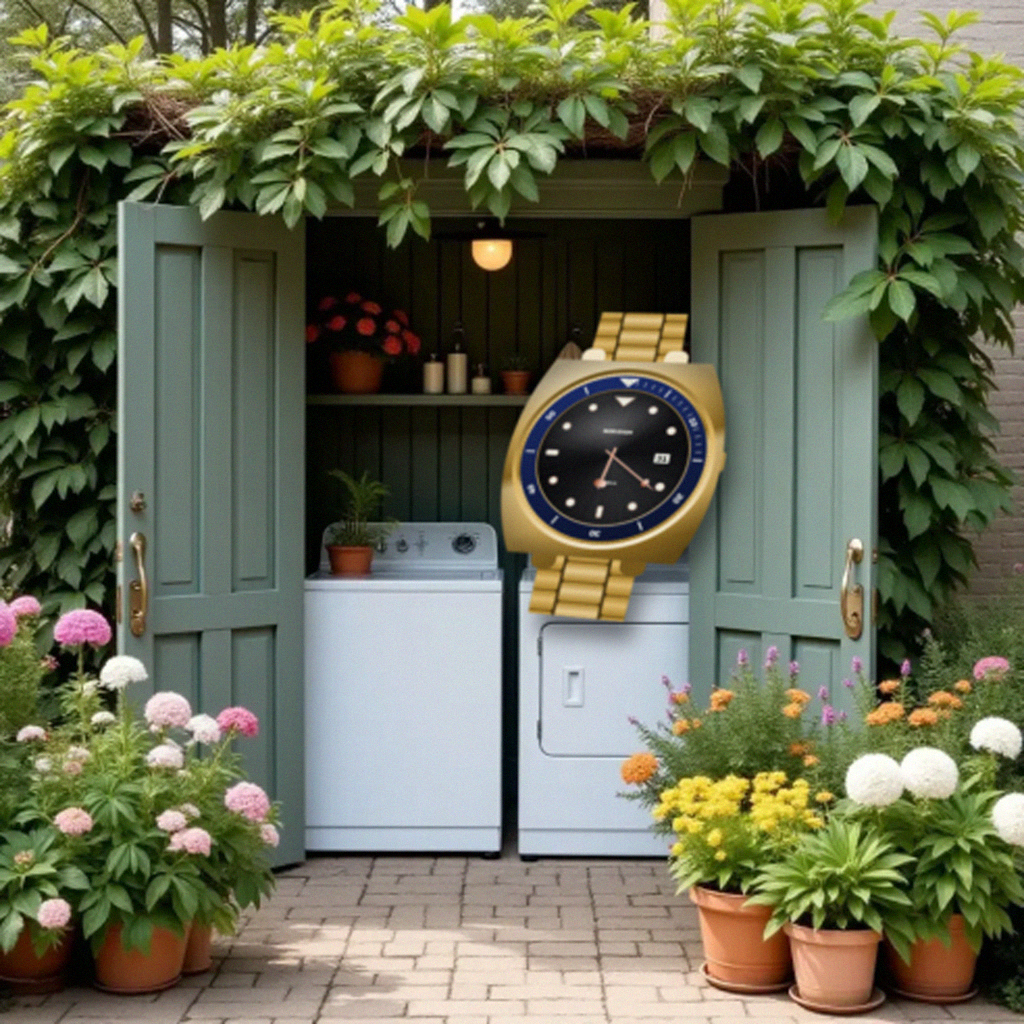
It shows 6:21
